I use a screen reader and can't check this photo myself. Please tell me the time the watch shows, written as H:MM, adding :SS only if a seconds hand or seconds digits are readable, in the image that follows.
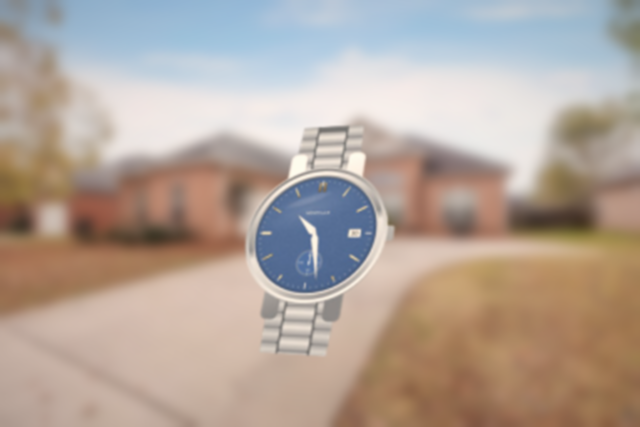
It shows 10:28
